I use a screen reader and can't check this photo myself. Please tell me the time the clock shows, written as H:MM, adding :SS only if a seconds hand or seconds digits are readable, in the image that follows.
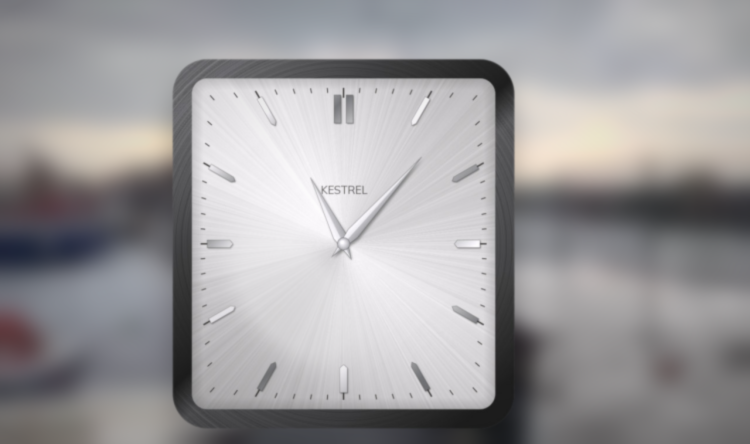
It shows 11:07
